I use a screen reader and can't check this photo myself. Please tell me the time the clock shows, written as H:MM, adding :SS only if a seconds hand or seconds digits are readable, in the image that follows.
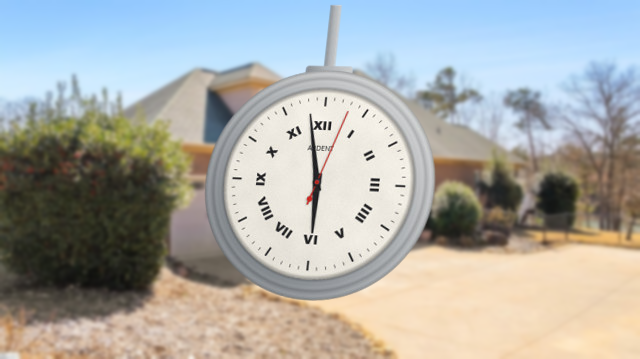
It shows 5:58:03
